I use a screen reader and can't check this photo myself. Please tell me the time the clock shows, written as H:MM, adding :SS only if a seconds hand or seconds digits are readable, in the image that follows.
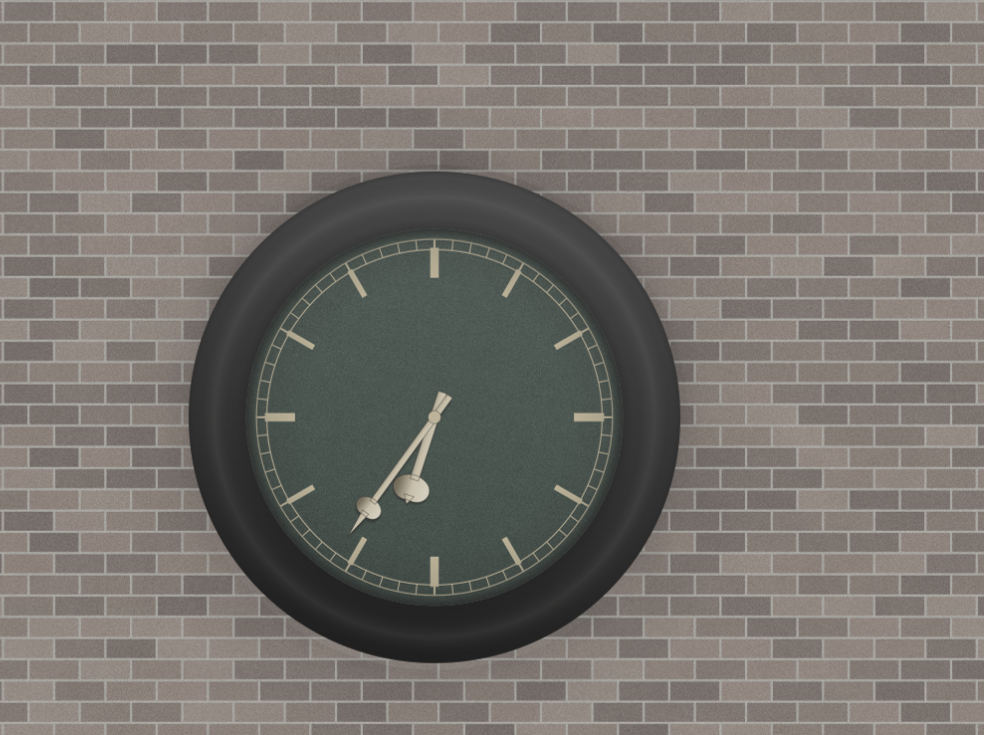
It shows 6:36
